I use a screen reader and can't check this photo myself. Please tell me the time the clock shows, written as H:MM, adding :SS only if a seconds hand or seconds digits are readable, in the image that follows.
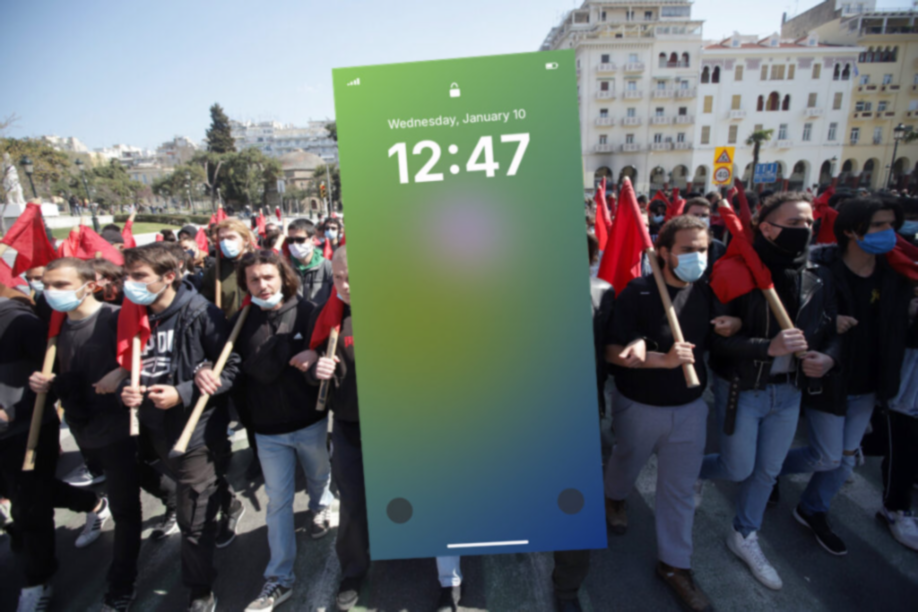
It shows 12:47
